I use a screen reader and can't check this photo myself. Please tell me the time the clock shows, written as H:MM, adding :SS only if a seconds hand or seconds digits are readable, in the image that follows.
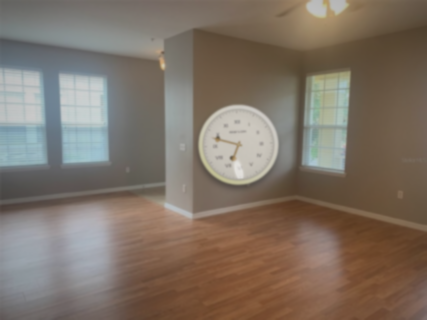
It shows 6:48
